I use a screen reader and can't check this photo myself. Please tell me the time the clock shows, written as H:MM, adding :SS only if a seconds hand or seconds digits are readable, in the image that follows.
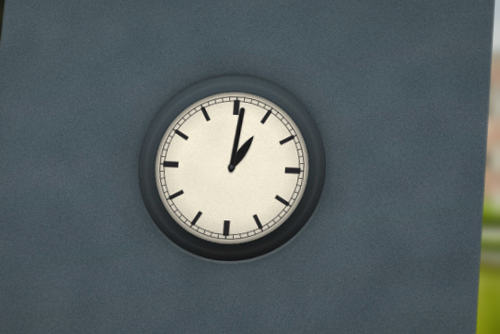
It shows 1:01
